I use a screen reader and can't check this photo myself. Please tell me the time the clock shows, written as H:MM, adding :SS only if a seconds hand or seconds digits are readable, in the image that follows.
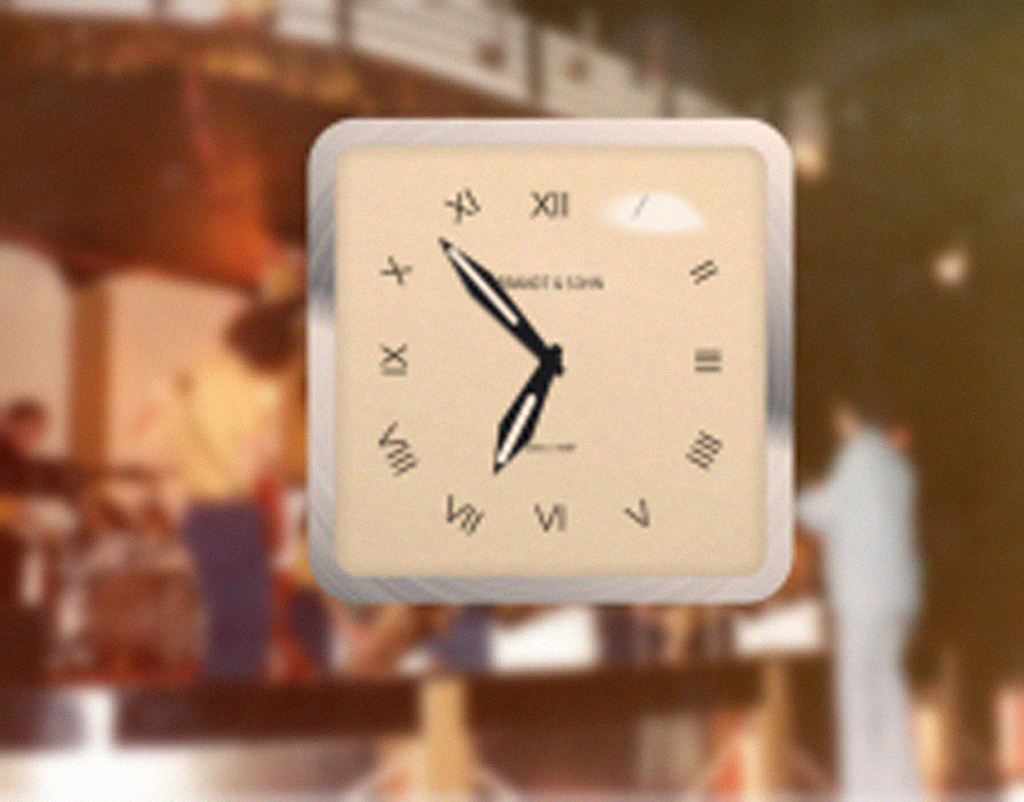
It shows 6:53
